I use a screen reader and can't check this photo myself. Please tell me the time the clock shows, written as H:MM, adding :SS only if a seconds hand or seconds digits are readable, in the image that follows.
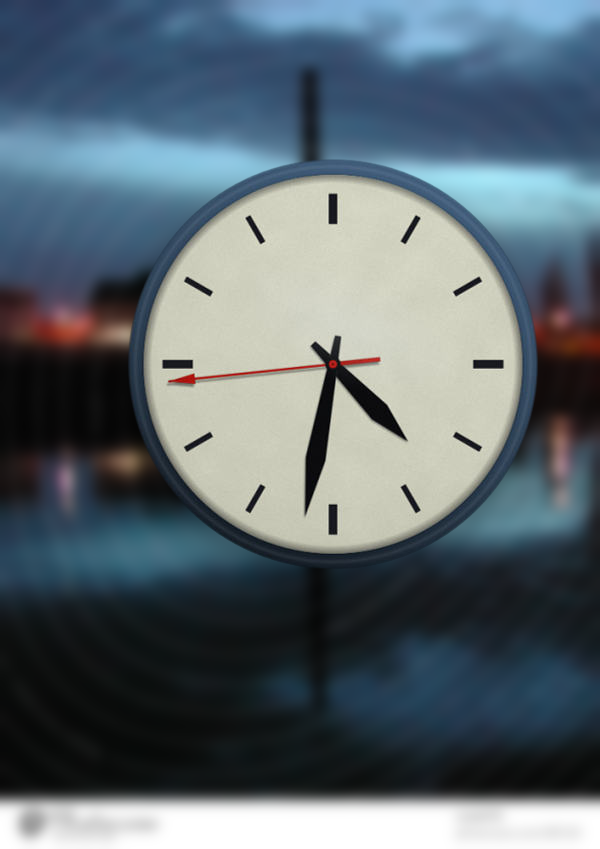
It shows 4:31:44
